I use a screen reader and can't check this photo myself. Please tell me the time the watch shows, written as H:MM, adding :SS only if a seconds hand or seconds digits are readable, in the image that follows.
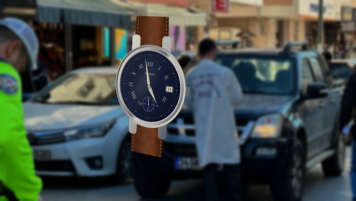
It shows 4:58
